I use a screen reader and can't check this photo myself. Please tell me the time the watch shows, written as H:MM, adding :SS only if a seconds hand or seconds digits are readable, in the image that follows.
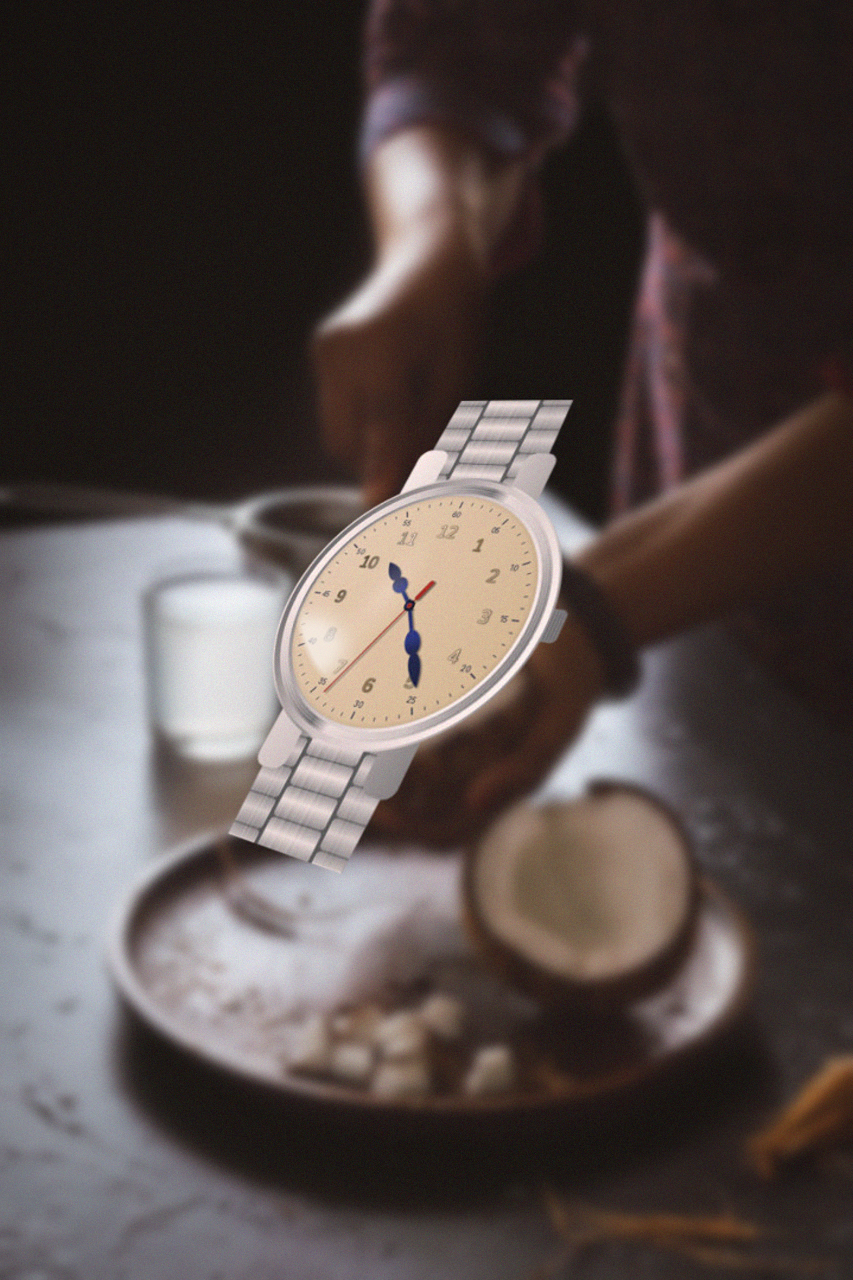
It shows 10:24:34
